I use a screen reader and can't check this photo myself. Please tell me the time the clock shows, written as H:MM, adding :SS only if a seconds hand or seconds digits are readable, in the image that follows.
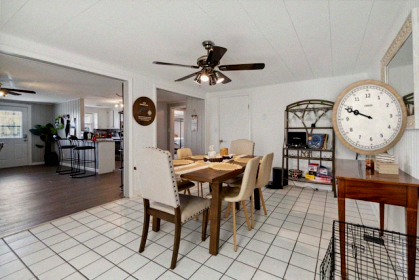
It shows 9:49
